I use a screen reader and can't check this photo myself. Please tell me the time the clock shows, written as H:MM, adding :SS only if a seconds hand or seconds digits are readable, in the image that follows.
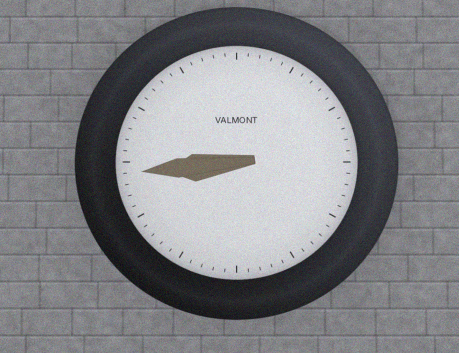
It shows 8:44
